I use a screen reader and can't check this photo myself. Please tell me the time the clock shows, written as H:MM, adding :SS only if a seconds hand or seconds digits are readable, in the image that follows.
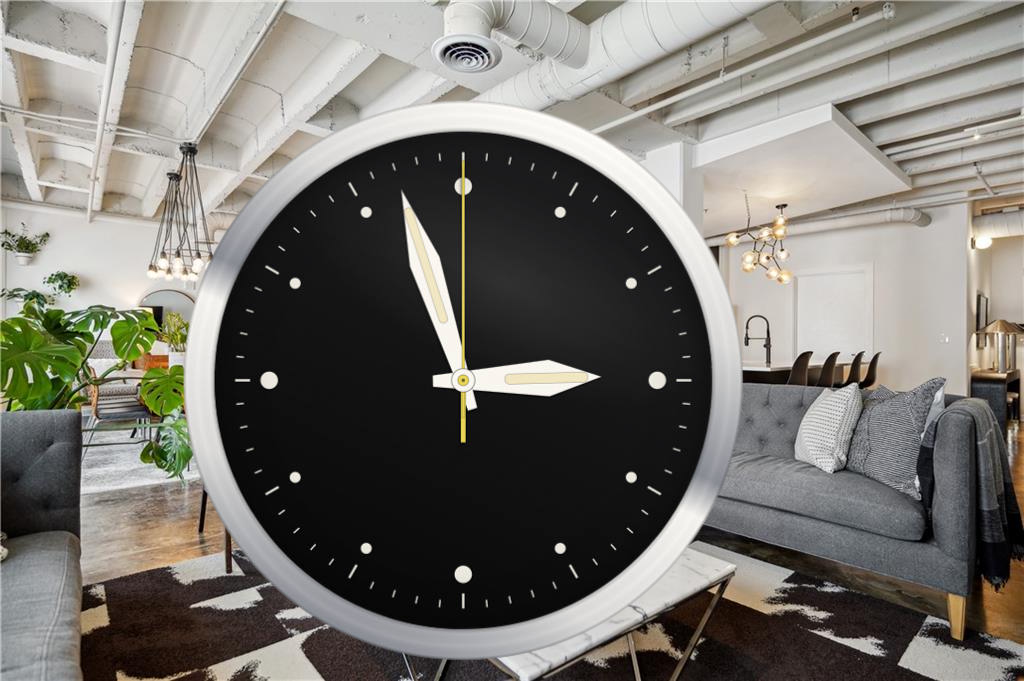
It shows 2:57:00
